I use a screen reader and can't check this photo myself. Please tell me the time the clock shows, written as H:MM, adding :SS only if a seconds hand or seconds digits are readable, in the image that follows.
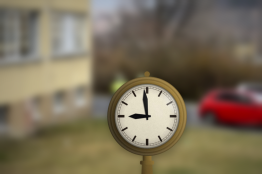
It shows 8:59
